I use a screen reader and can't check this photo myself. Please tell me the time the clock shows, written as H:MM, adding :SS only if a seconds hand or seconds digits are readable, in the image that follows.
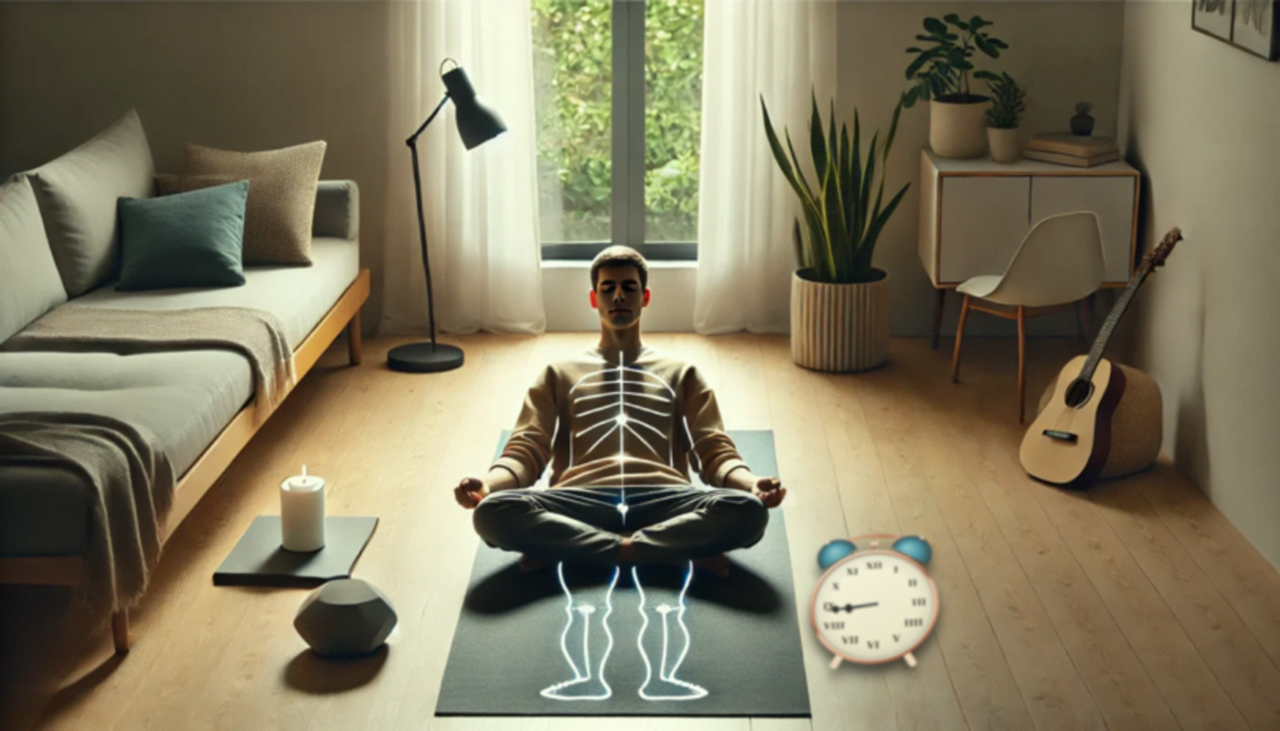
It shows 8:44
